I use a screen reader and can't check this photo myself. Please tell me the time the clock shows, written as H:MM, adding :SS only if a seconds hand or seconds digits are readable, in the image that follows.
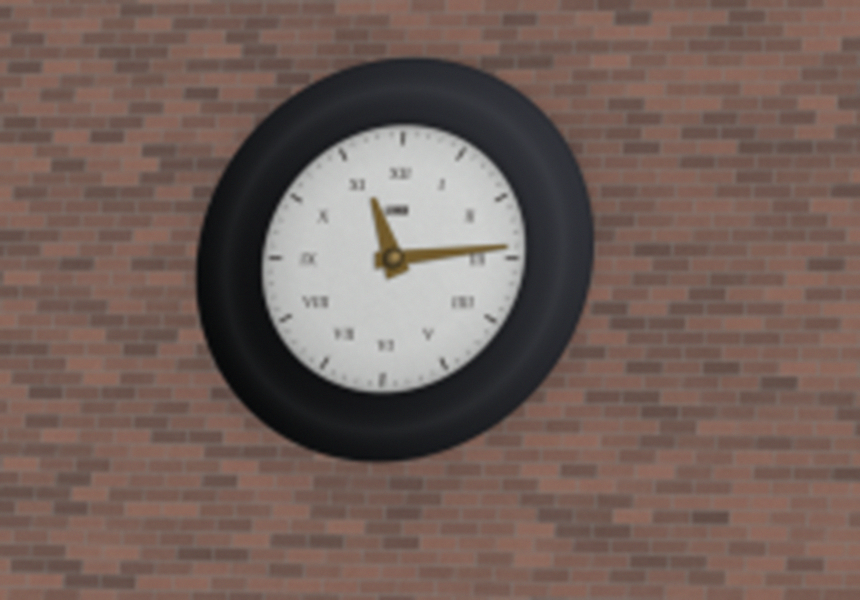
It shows 11:14
